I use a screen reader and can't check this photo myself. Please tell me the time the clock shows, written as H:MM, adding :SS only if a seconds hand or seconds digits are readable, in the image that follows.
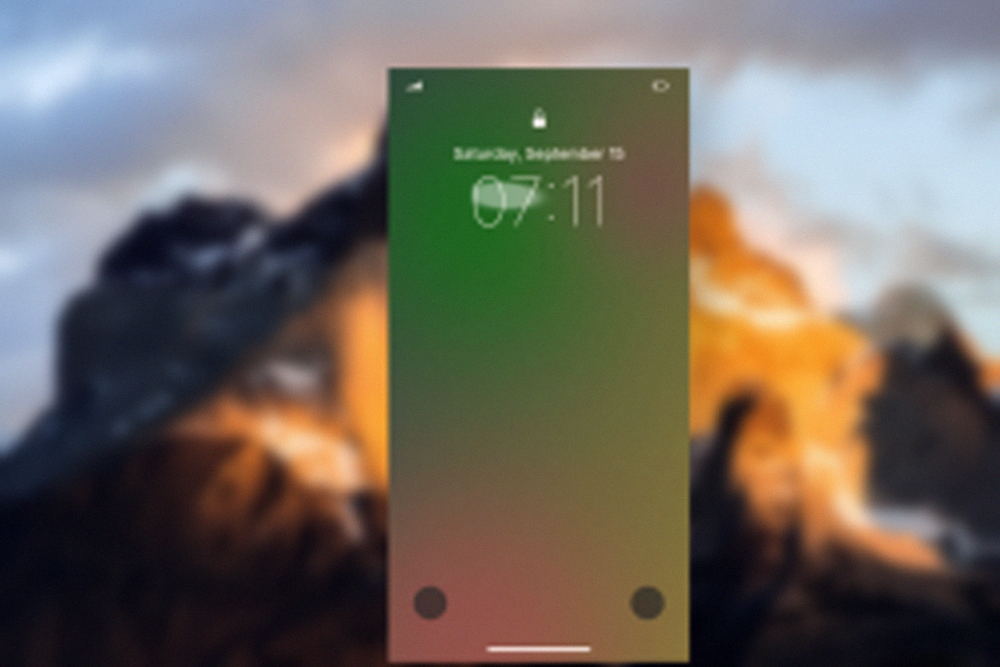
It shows 7:11
